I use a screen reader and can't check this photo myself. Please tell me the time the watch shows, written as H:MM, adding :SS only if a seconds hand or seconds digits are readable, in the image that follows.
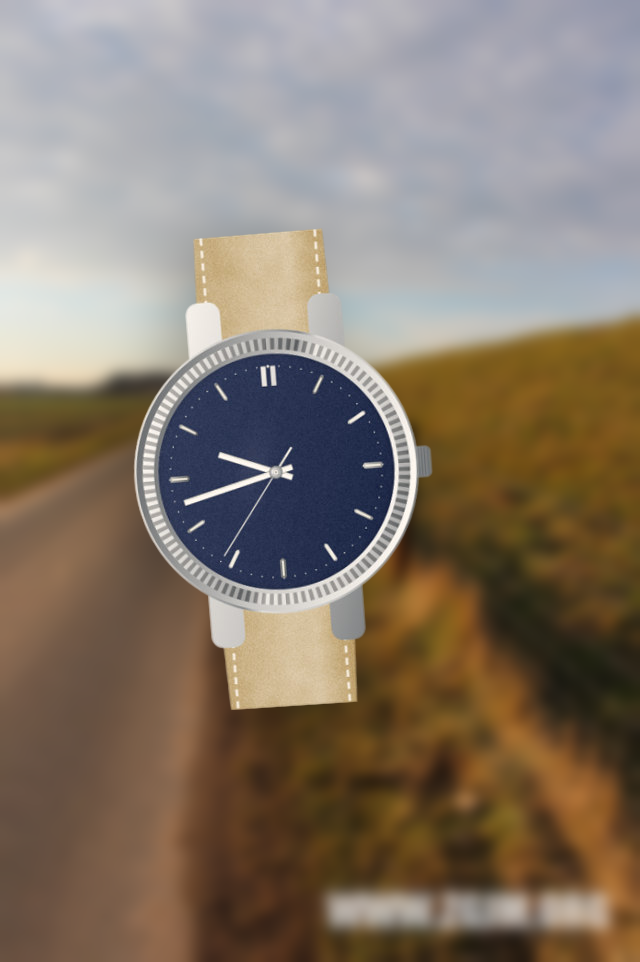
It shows 9:42:36
